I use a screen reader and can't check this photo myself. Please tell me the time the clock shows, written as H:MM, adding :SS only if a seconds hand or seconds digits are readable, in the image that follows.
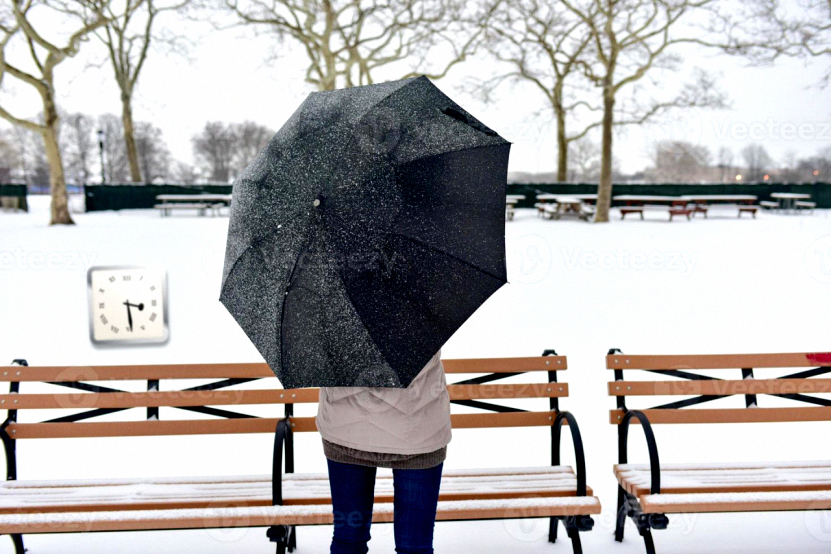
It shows 3:29
